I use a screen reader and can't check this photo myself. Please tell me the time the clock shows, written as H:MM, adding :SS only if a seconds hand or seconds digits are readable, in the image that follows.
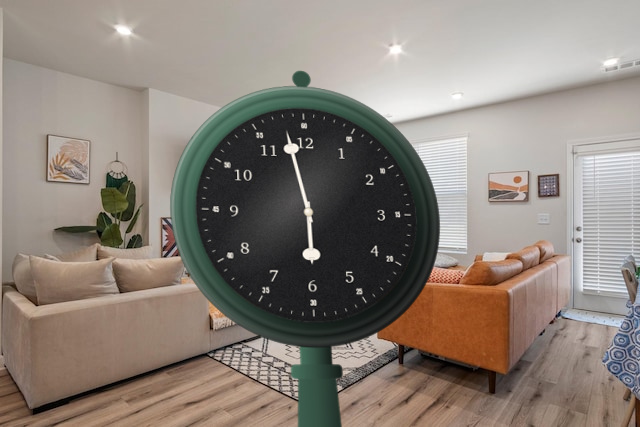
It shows 5:58
